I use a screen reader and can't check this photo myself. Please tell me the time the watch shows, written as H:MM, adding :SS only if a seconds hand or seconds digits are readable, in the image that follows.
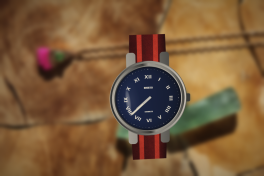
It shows 7:38
